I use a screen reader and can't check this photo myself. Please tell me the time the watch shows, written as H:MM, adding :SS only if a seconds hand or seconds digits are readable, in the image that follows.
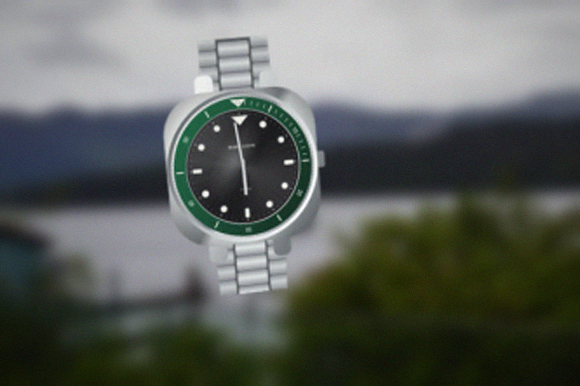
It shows 5:59
